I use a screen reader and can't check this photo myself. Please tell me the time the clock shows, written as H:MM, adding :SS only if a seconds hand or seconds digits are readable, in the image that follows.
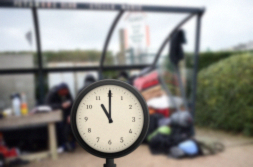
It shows 11:00
